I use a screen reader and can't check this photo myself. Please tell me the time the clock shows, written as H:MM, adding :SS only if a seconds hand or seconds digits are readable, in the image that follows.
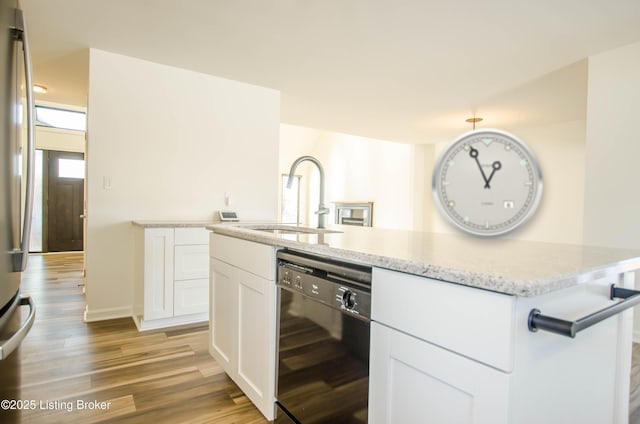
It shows 12:56
